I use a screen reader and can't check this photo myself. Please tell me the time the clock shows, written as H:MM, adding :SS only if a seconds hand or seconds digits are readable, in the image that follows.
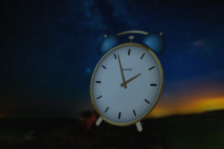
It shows 1:56
